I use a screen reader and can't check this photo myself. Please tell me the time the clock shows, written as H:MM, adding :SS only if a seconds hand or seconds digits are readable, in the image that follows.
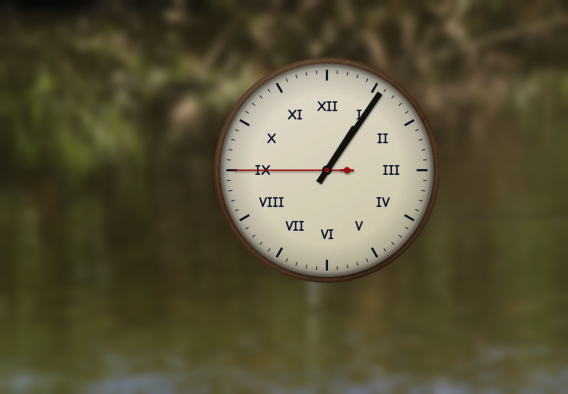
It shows 1:05:45
